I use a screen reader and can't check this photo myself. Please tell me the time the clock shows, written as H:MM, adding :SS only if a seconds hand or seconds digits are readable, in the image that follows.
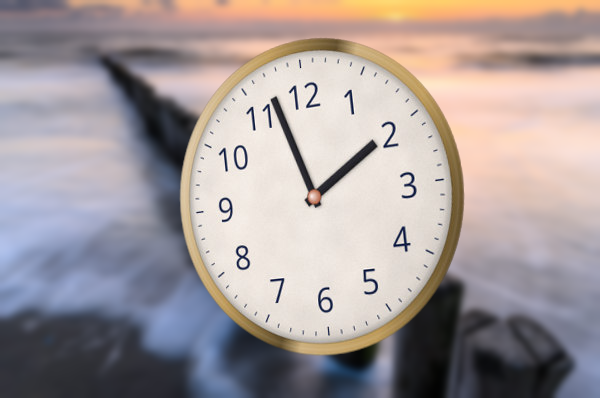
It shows 1:57
